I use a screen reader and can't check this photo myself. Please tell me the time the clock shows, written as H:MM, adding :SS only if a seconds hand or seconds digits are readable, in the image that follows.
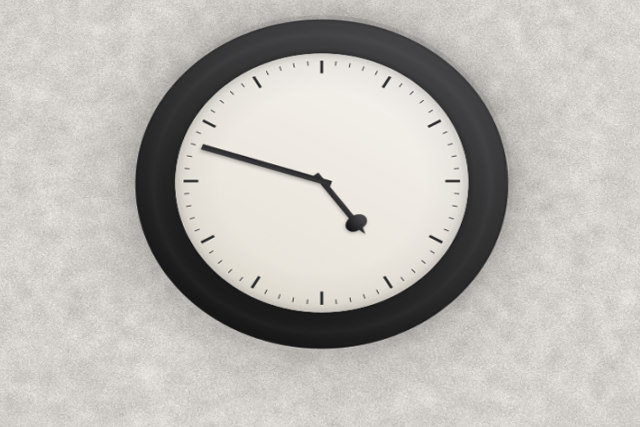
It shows 4:48
